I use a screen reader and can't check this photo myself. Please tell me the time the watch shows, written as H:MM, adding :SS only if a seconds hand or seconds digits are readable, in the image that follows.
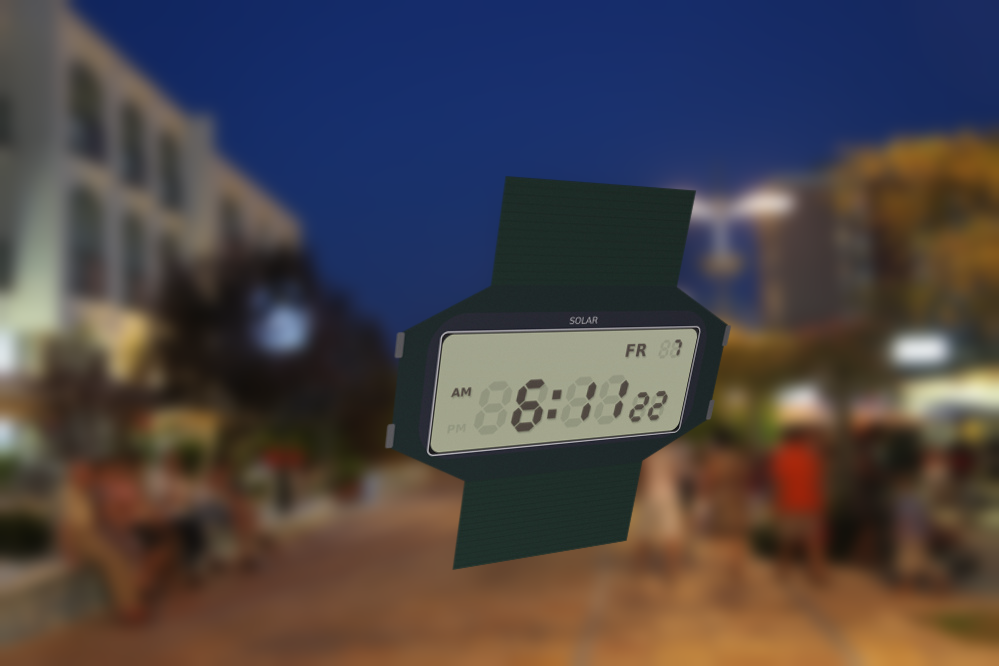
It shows 6:11:22
